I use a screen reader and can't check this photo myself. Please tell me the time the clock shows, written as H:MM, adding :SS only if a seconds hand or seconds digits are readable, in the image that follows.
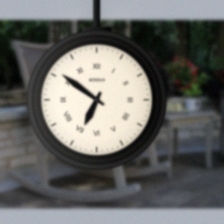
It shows 6:51
